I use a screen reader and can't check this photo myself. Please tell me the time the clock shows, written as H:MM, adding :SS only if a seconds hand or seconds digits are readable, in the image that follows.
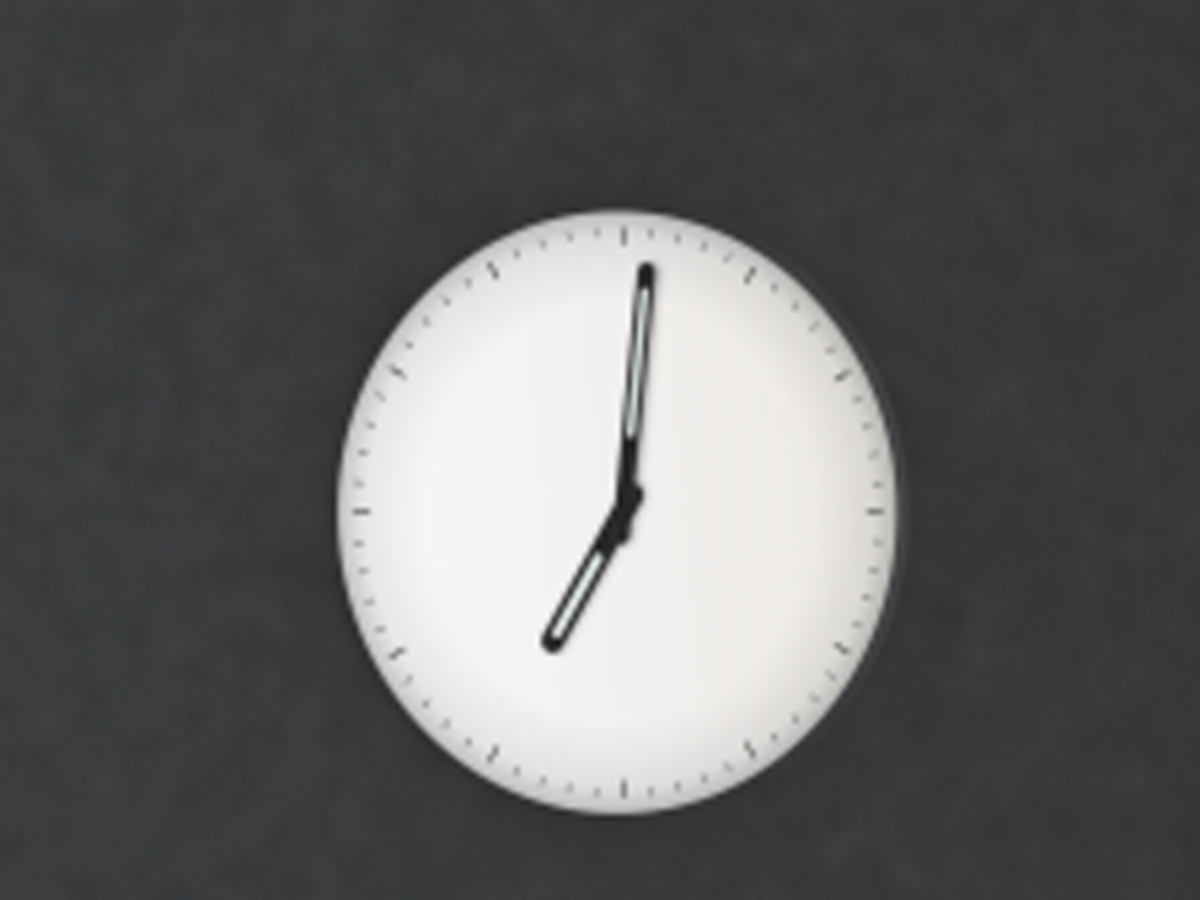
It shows 7:01
